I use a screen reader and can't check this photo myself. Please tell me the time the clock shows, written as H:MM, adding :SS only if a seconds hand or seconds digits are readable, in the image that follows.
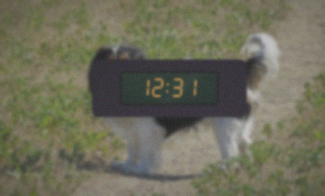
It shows 12:31
